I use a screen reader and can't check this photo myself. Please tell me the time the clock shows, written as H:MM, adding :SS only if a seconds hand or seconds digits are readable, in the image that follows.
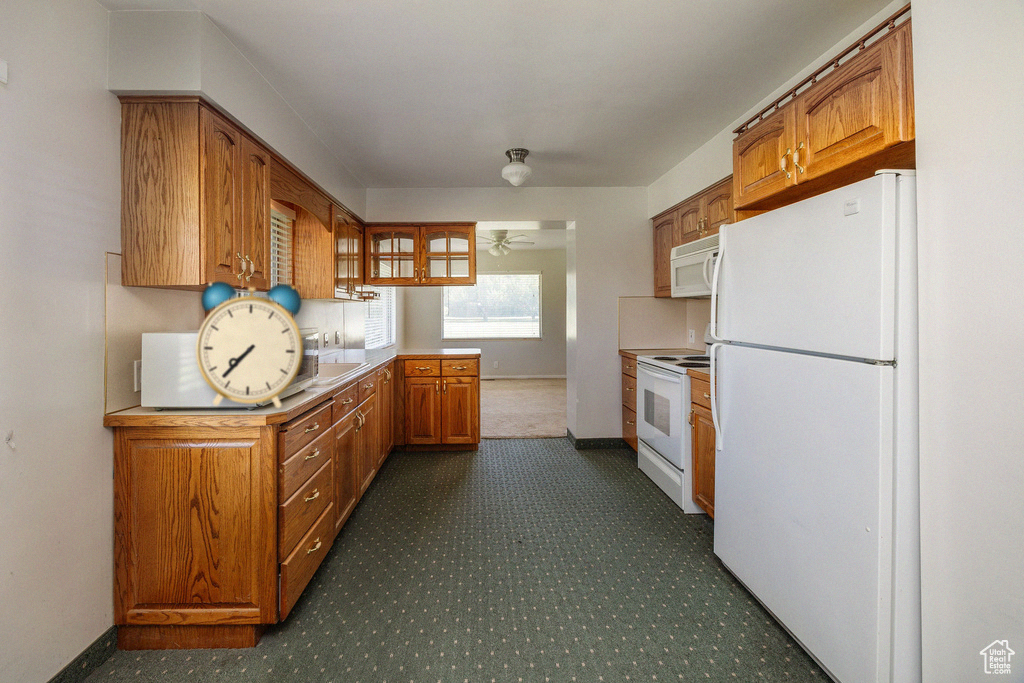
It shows 7:37
